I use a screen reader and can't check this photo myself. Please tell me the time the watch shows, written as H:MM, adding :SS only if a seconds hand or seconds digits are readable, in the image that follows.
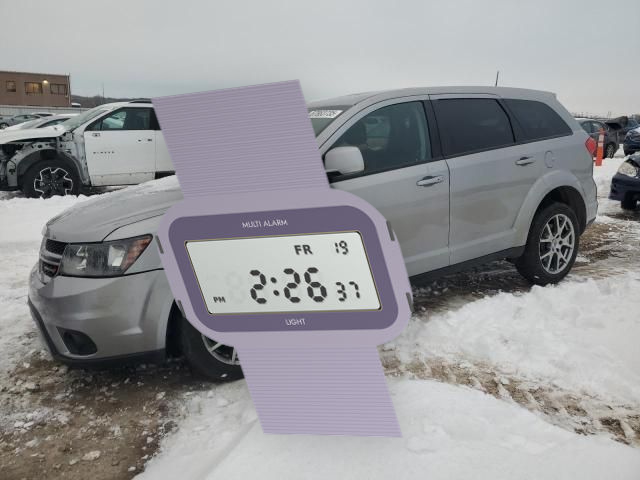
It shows 2:26:37
